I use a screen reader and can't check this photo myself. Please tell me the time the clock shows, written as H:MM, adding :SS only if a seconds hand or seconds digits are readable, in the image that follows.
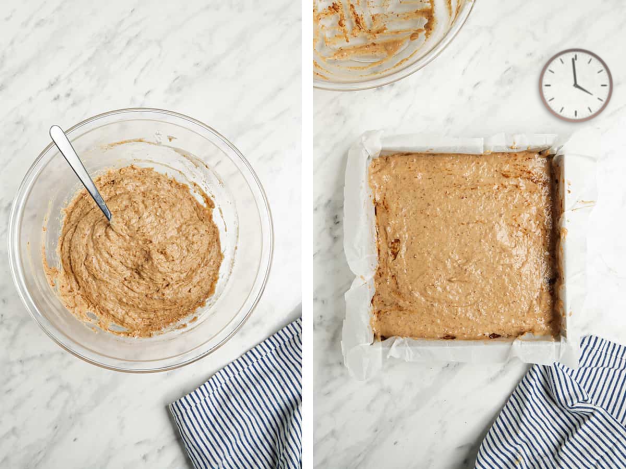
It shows 3:59
